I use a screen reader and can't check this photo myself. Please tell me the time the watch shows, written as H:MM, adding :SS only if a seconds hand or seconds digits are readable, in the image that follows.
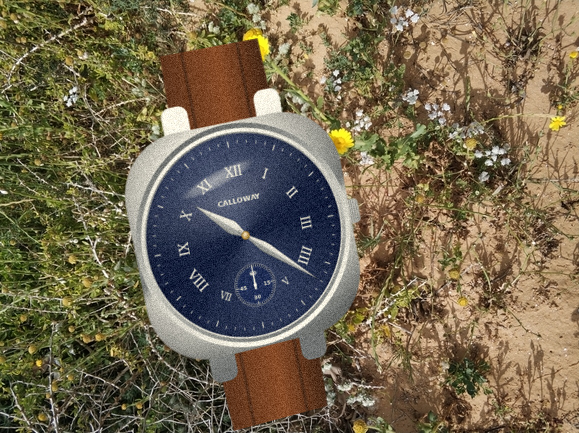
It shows 10:22
